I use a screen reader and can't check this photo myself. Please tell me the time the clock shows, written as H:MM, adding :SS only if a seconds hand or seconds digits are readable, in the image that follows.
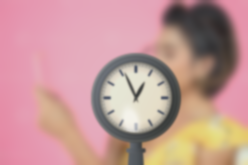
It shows 12:56
